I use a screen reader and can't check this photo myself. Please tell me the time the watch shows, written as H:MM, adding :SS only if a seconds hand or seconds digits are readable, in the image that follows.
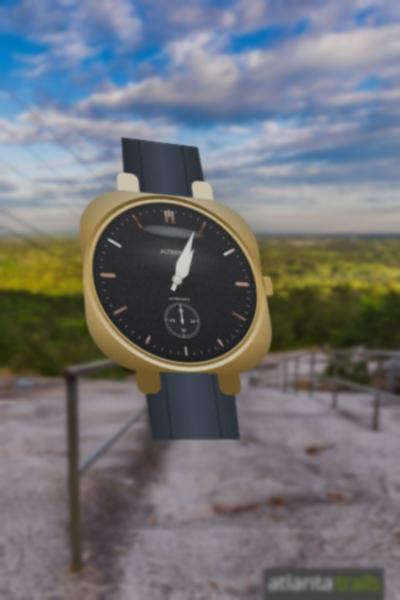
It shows 1:04
